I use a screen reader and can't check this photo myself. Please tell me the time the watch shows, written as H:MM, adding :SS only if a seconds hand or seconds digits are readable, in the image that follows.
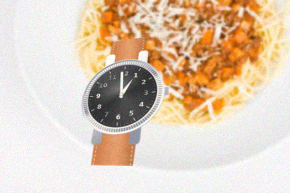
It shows 12:59
